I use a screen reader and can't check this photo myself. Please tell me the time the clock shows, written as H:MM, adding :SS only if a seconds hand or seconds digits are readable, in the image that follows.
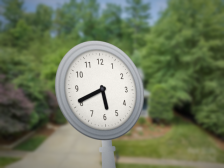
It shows 5:41
